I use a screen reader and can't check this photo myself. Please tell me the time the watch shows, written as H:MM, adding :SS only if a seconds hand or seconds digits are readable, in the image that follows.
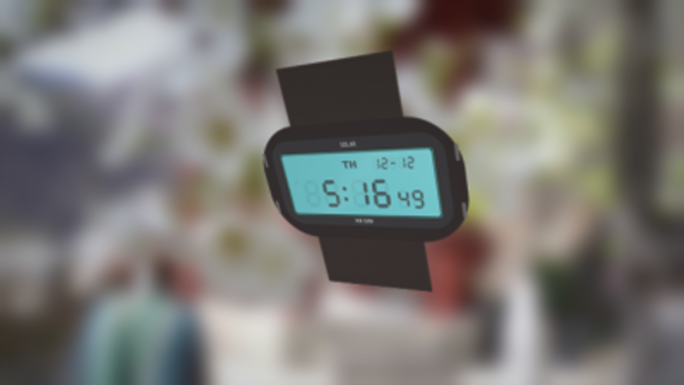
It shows 5:16:49
